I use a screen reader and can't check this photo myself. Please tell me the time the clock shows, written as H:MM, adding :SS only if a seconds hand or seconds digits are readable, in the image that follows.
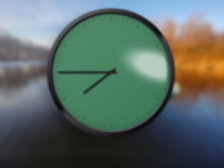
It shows 7:45
